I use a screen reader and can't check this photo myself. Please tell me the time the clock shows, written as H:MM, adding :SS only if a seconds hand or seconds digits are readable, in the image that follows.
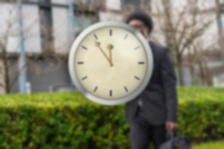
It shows 11:54
